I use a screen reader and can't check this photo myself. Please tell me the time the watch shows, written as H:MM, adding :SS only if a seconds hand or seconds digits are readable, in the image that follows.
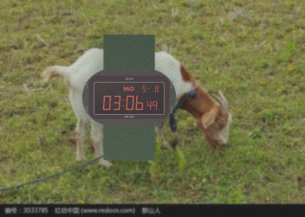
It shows 3:06:49
